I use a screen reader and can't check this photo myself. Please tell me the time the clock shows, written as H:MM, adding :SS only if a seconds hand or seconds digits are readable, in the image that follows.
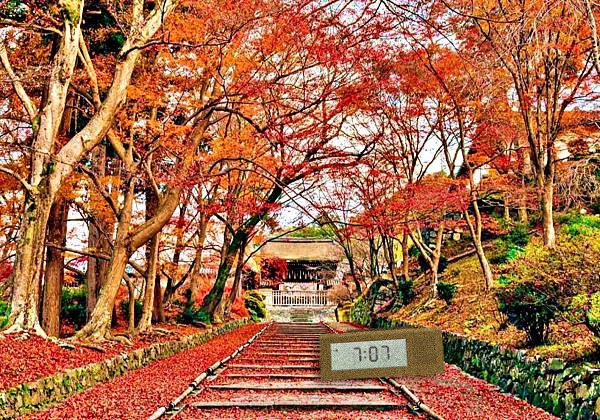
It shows 7:07
